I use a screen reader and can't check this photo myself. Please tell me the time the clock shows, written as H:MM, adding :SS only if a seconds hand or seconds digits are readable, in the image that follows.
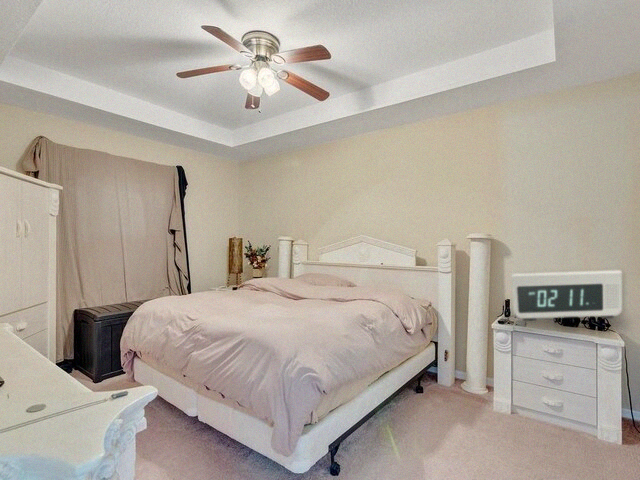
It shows 2:11
